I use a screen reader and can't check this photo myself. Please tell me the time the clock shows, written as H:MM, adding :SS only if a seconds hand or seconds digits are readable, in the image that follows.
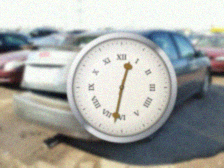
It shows 12:32
